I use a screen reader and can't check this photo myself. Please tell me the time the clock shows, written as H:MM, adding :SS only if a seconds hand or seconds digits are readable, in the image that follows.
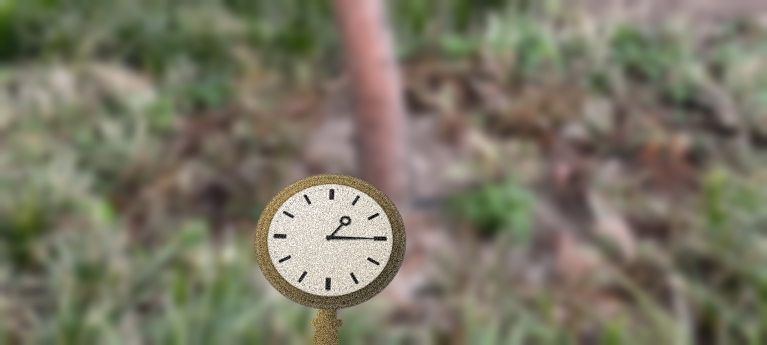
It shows 1:15
